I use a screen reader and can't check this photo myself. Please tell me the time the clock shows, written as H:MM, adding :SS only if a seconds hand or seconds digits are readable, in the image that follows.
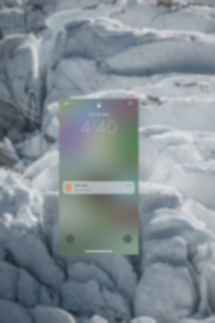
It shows 4:40
